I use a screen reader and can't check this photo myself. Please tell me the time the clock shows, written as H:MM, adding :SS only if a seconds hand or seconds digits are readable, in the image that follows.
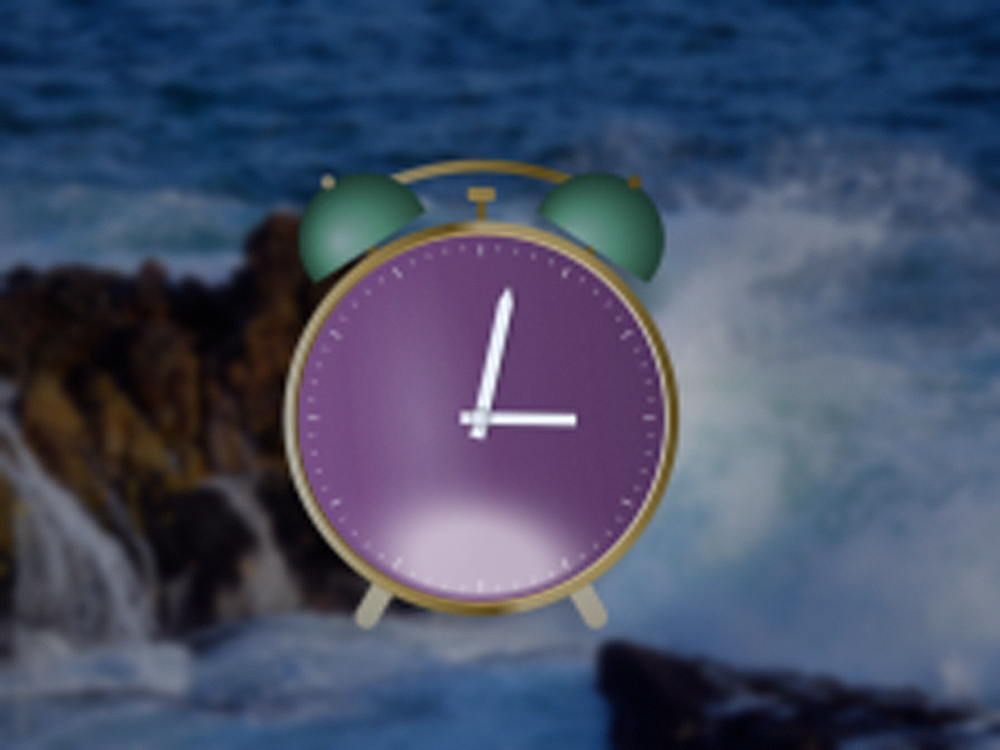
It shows 3:02
